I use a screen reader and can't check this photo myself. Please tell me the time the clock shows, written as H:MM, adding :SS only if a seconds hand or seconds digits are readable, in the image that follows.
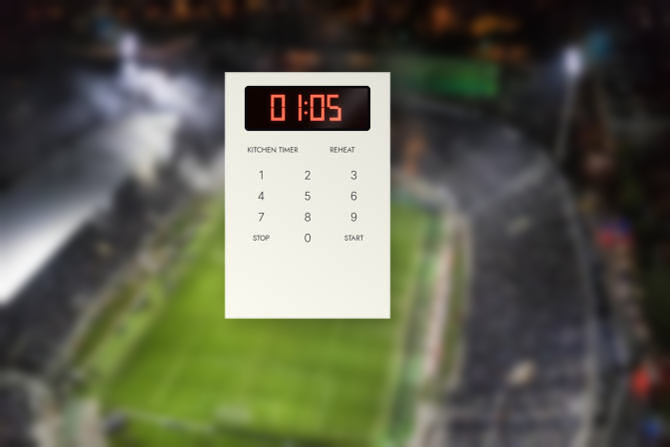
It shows 1:05
